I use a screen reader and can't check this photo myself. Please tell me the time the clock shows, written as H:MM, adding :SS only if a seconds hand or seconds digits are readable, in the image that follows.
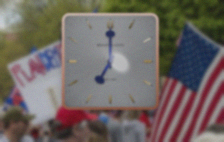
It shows 7:00
